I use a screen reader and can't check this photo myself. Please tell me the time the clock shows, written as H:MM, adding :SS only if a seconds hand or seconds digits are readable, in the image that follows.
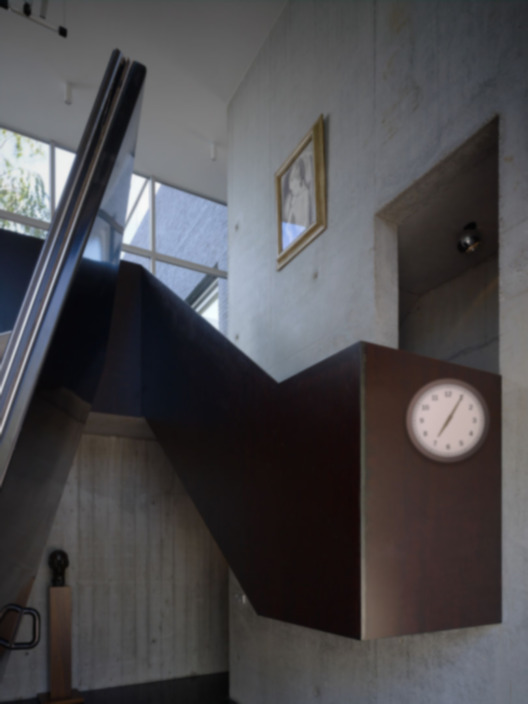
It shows 7:05
